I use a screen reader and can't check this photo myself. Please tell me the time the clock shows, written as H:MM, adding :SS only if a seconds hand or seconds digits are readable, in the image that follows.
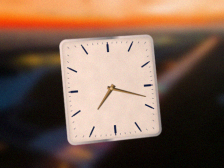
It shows 7:18
